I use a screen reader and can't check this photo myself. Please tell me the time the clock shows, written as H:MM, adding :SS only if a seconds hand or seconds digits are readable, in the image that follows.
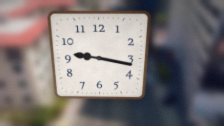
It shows 9:17
